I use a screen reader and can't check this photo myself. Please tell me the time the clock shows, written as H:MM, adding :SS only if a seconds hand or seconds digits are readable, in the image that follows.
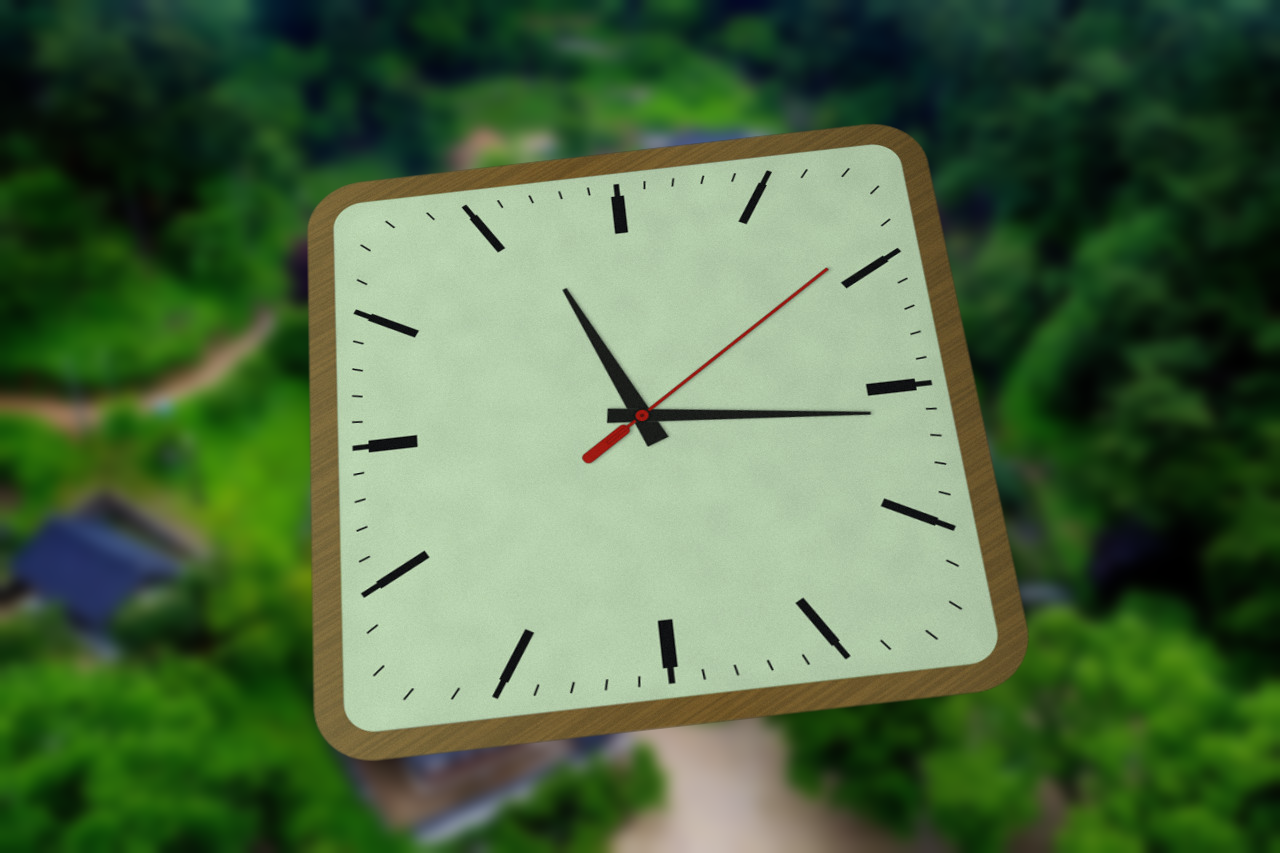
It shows 11:16:09
